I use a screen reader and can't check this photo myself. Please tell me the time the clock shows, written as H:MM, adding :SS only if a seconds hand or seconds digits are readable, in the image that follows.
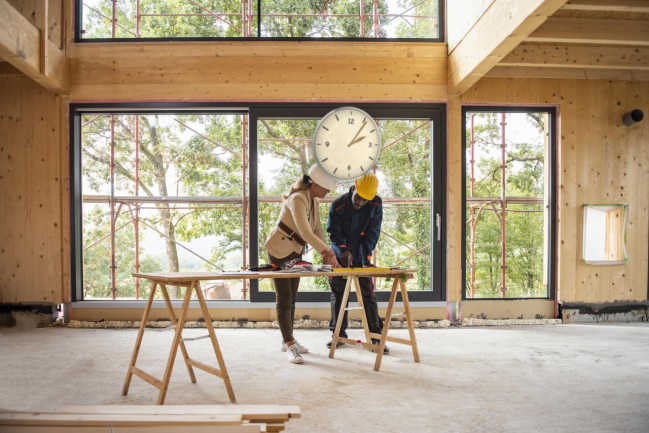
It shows 2:06
